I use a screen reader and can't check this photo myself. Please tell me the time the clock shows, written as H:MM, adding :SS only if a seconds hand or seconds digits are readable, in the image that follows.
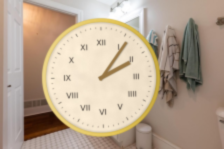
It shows 2:06
